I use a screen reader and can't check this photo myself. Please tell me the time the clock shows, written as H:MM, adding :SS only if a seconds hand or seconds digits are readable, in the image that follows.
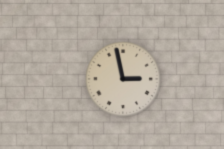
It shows 2:58
